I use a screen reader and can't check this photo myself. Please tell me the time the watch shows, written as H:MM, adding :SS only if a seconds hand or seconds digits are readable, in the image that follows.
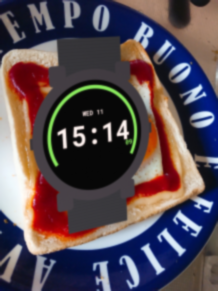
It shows 15:14
